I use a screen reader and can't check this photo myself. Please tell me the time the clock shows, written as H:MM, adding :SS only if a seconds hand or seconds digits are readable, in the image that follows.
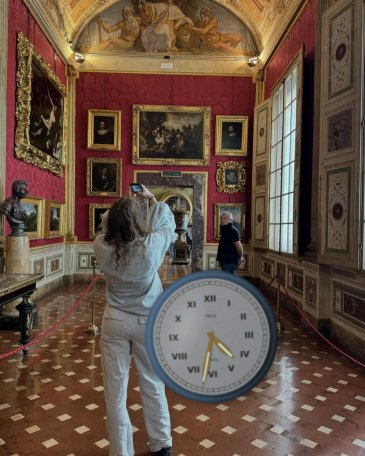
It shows 4:32
